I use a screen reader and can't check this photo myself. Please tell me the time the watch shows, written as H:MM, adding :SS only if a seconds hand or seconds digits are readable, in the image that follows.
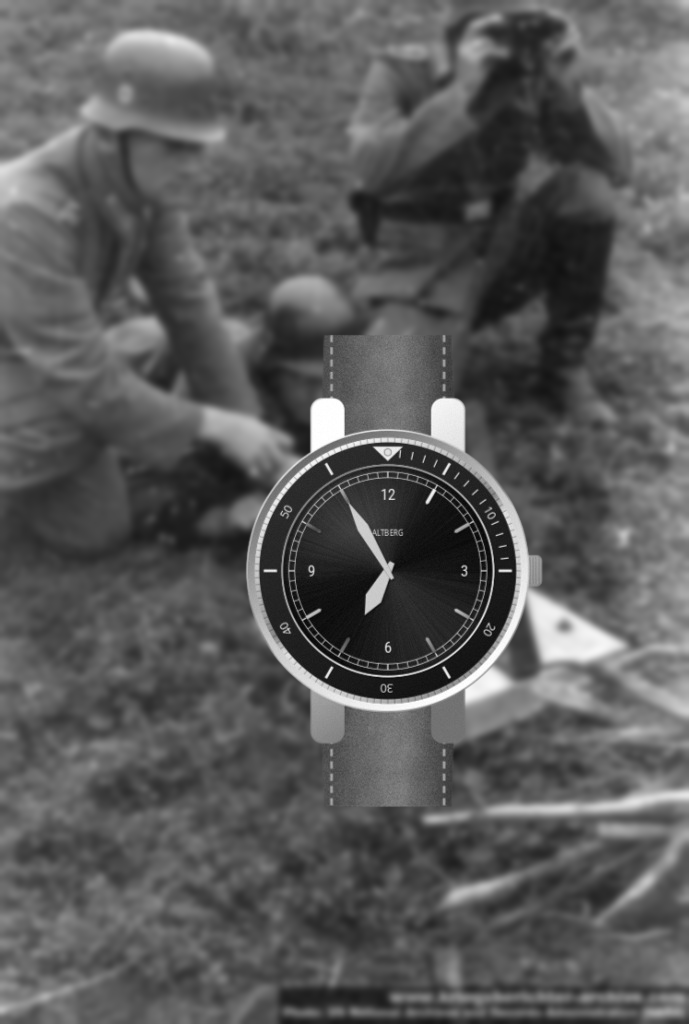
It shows 6:55
